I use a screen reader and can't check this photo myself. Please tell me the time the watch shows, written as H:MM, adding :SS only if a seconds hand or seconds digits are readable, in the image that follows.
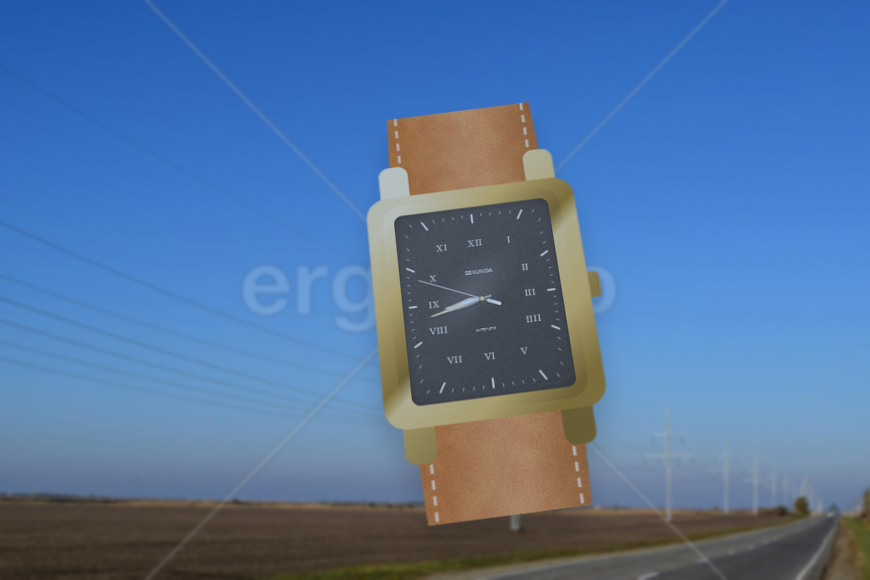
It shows 8:42:49
